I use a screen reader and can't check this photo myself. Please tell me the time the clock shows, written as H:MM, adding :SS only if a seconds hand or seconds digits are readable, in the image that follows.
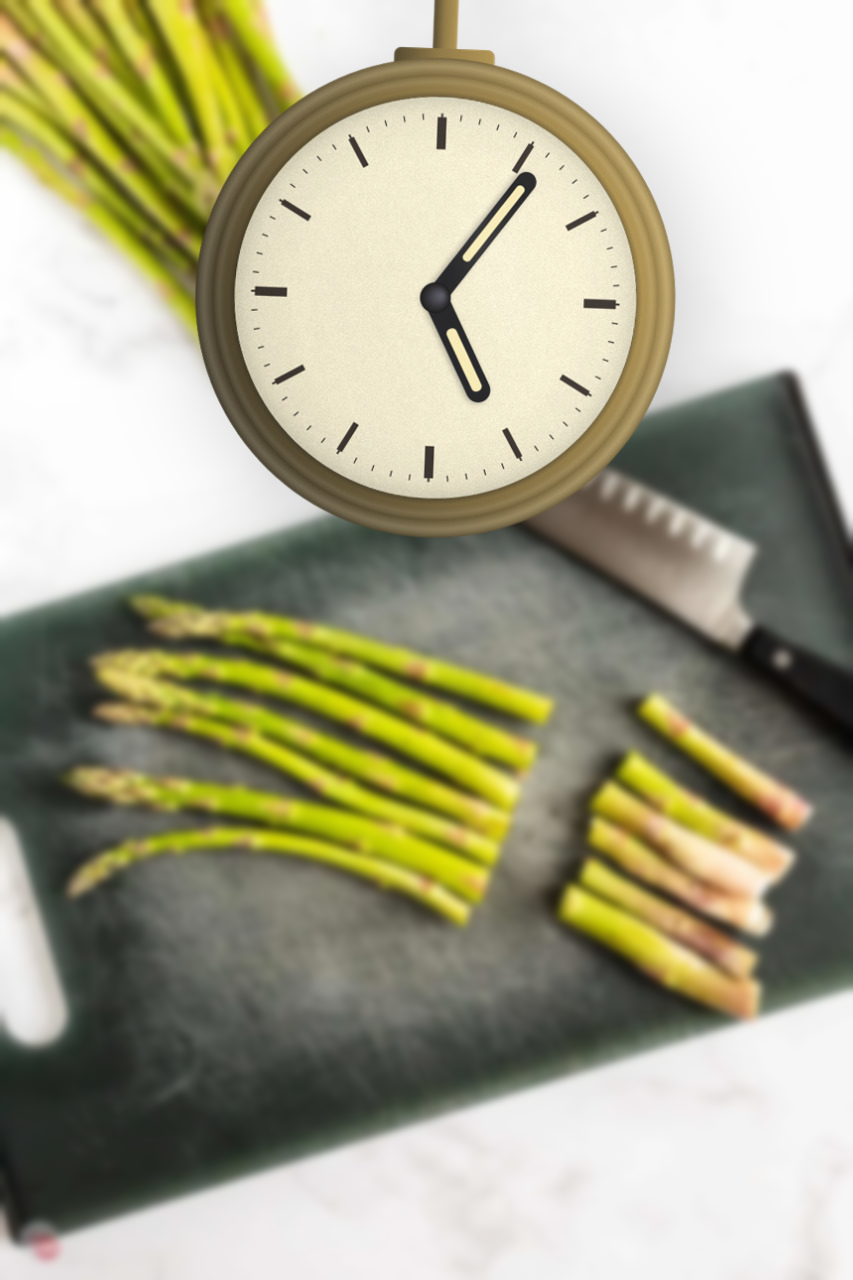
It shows 5:06
